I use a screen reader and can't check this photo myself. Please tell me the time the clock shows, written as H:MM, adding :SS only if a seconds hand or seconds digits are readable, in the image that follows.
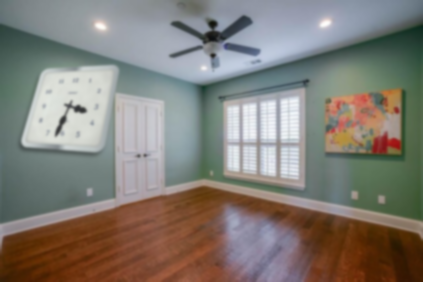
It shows 3:32
